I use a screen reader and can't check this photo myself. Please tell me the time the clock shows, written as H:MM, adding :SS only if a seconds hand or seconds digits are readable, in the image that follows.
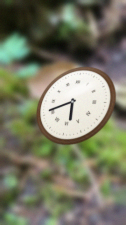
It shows 5:41
